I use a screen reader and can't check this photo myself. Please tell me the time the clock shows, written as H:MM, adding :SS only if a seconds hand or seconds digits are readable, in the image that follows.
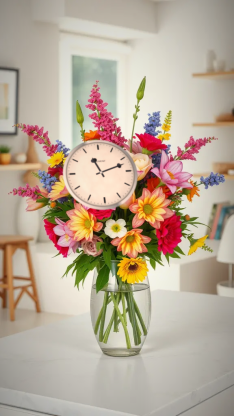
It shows 11:12
